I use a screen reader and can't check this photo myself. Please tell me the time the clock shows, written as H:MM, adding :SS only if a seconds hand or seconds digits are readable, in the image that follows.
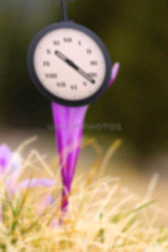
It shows 10:22
